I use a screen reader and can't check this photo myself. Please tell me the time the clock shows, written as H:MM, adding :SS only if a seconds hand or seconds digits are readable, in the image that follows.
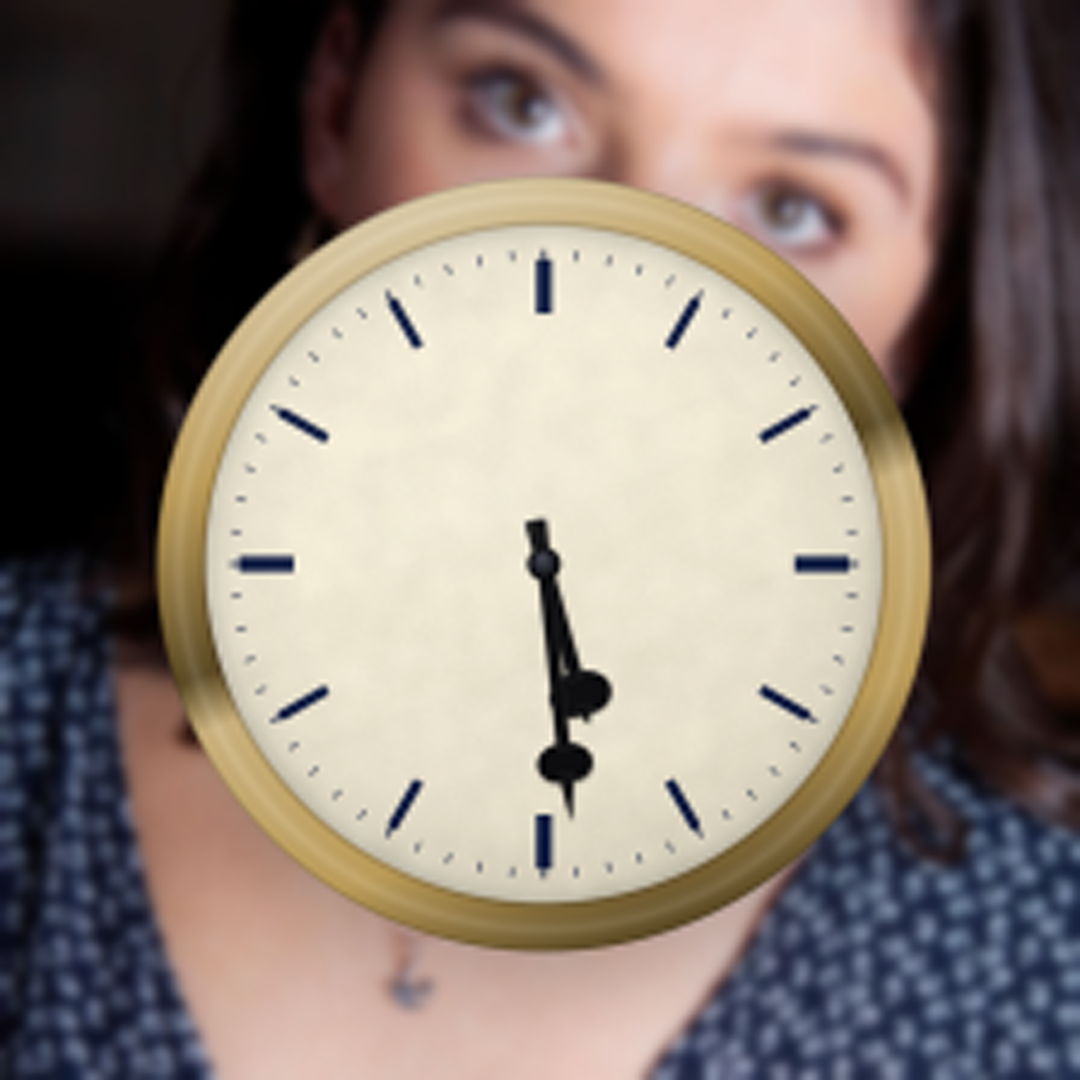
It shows 5:29
